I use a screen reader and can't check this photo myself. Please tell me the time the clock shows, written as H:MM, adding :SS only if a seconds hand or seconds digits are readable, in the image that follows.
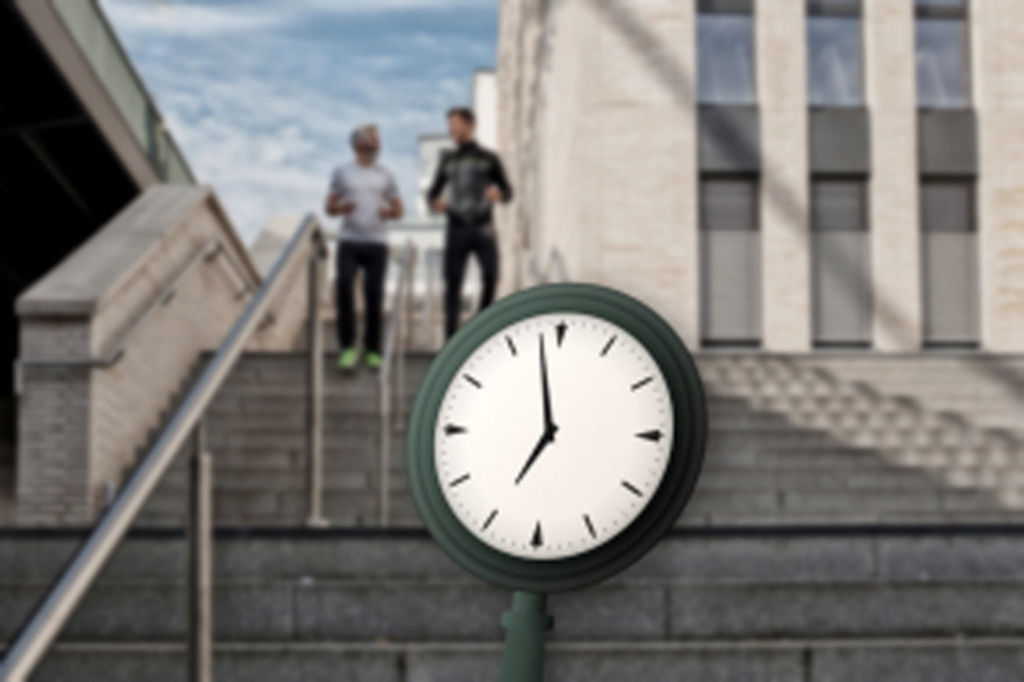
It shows 6:58
